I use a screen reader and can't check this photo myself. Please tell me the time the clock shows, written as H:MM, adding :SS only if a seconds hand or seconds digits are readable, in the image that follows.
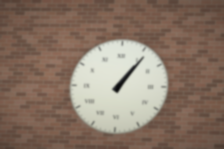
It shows 1:06
